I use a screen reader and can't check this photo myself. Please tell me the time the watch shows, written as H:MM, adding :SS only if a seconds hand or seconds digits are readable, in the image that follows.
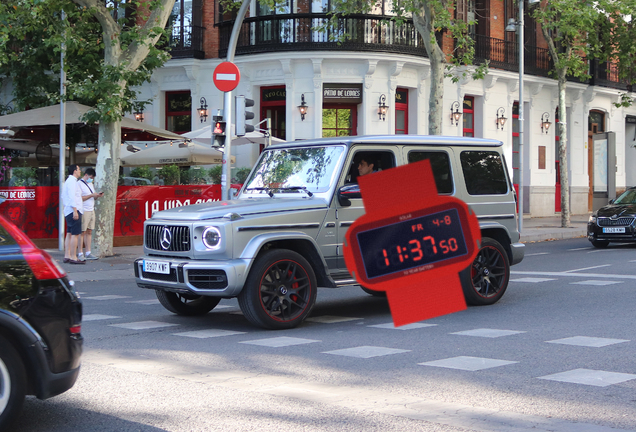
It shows 11:37:50
